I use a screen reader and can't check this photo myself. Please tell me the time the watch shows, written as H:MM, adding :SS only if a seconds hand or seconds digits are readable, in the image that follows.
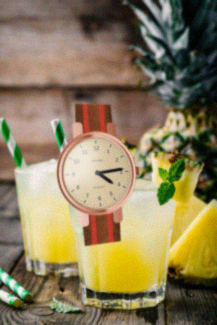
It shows 4:14
